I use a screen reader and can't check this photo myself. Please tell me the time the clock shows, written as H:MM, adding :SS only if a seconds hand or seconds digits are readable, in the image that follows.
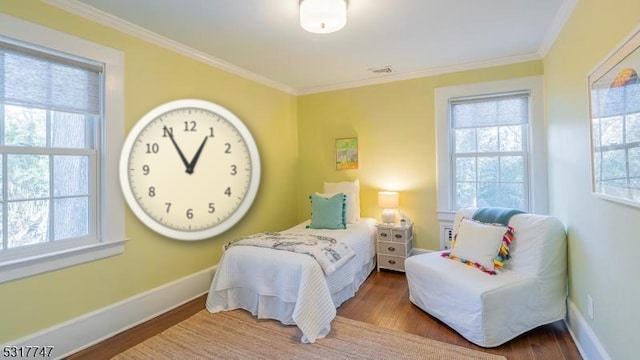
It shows 12:55
